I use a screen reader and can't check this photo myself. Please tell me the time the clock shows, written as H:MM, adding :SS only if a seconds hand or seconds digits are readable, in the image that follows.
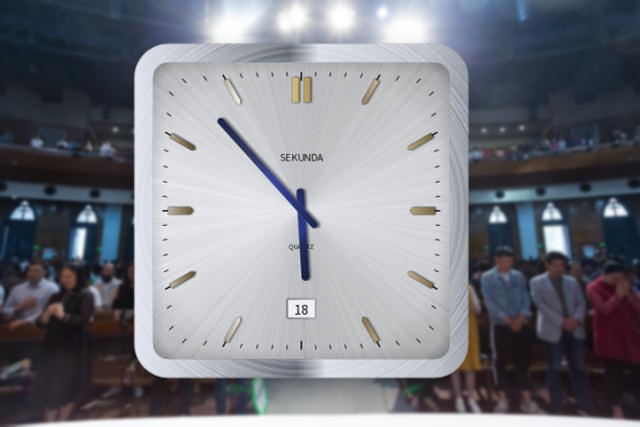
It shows 5:53
